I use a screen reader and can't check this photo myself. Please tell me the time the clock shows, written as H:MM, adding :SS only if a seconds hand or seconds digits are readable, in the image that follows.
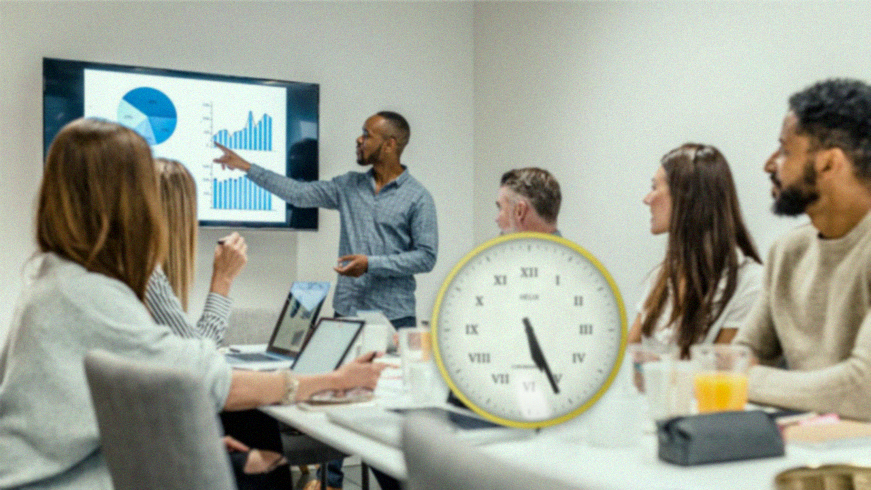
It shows 5:26
